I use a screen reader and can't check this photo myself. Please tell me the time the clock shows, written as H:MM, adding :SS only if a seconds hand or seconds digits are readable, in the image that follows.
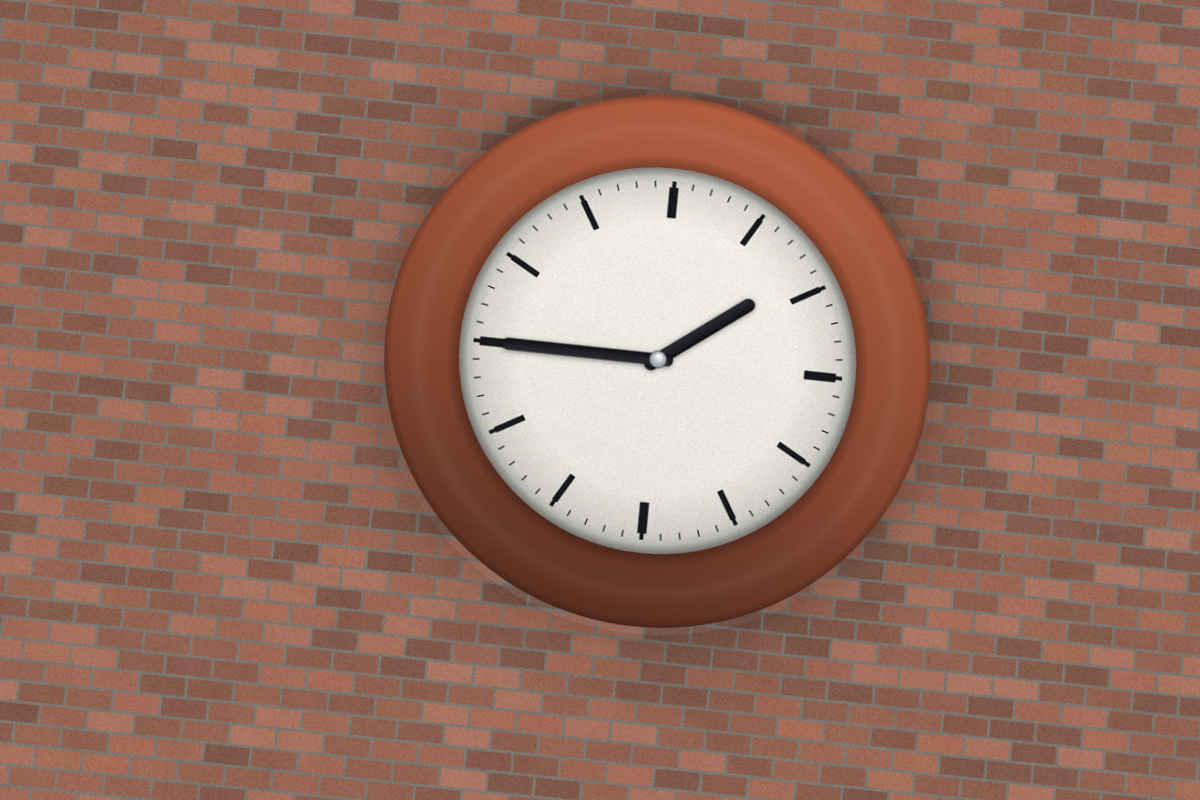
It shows 1:45
